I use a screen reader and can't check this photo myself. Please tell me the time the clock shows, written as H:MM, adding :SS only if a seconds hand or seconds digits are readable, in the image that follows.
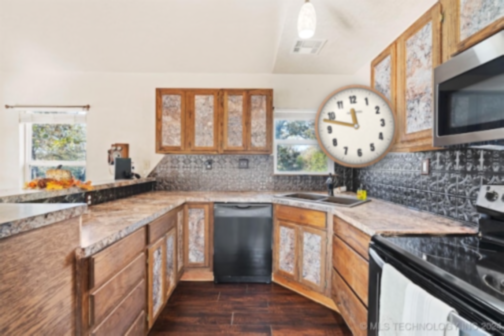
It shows 11:48
